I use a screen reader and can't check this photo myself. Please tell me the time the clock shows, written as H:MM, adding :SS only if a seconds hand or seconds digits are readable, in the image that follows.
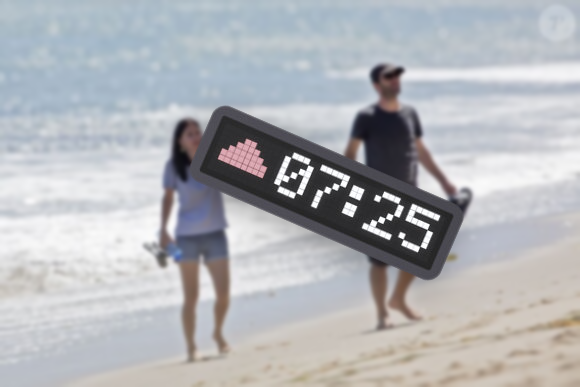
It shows 7:25
